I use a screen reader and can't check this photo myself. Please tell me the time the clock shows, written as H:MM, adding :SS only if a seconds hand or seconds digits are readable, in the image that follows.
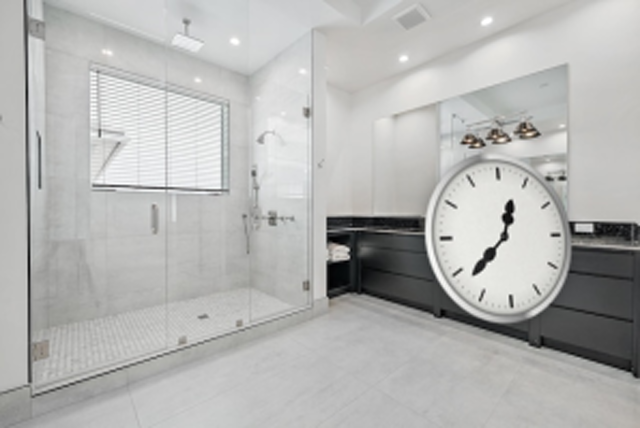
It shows 12:38
